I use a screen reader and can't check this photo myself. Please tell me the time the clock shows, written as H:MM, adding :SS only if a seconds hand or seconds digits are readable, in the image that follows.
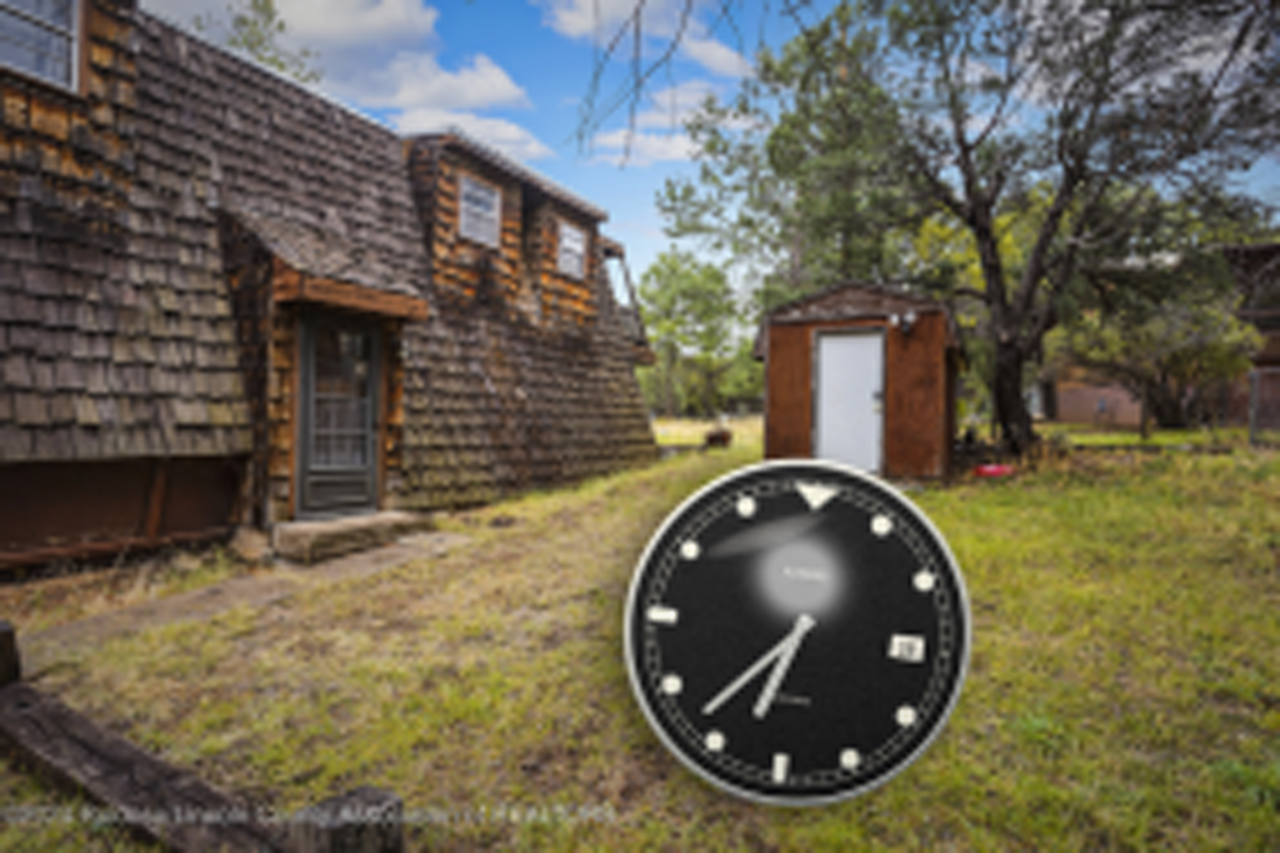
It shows 6:37
